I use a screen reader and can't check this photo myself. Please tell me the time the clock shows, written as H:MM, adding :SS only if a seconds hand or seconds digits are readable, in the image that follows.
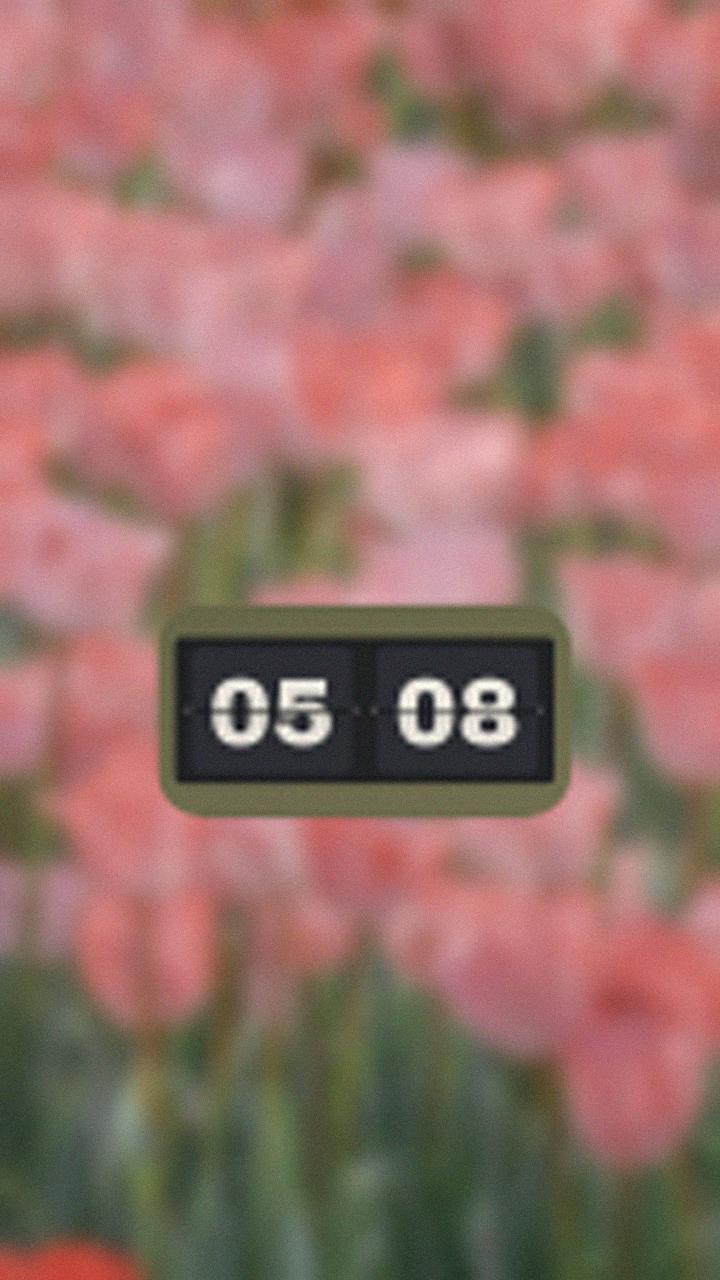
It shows 5:08
